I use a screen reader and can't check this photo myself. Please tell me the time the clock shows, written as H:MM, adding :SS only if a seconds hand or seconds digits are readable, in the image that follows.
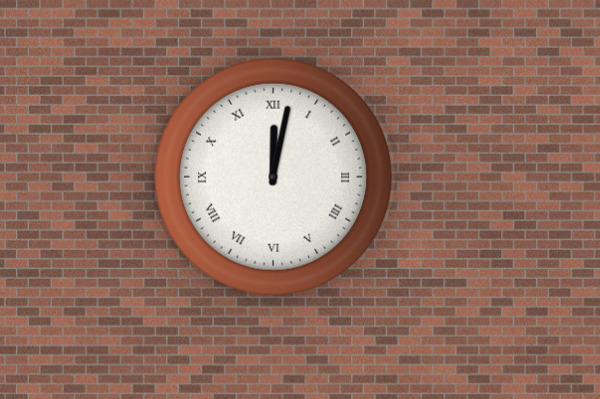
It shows 12:02
